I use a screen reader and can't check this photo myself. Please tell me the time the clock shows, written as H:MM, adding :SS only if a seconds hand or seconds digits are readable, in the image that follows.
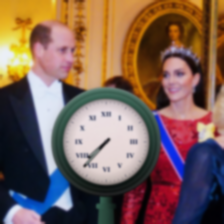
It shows 7:37
